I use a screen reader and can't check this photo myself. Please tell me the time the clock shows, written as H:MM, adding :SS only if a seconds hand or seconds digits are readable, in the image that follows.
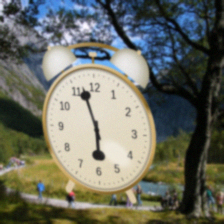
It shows 5:57
